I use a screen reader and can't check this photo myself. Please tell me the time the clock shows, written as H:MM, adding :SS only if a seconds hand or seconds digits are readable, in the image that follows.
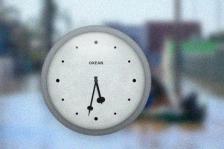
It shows 5:32
